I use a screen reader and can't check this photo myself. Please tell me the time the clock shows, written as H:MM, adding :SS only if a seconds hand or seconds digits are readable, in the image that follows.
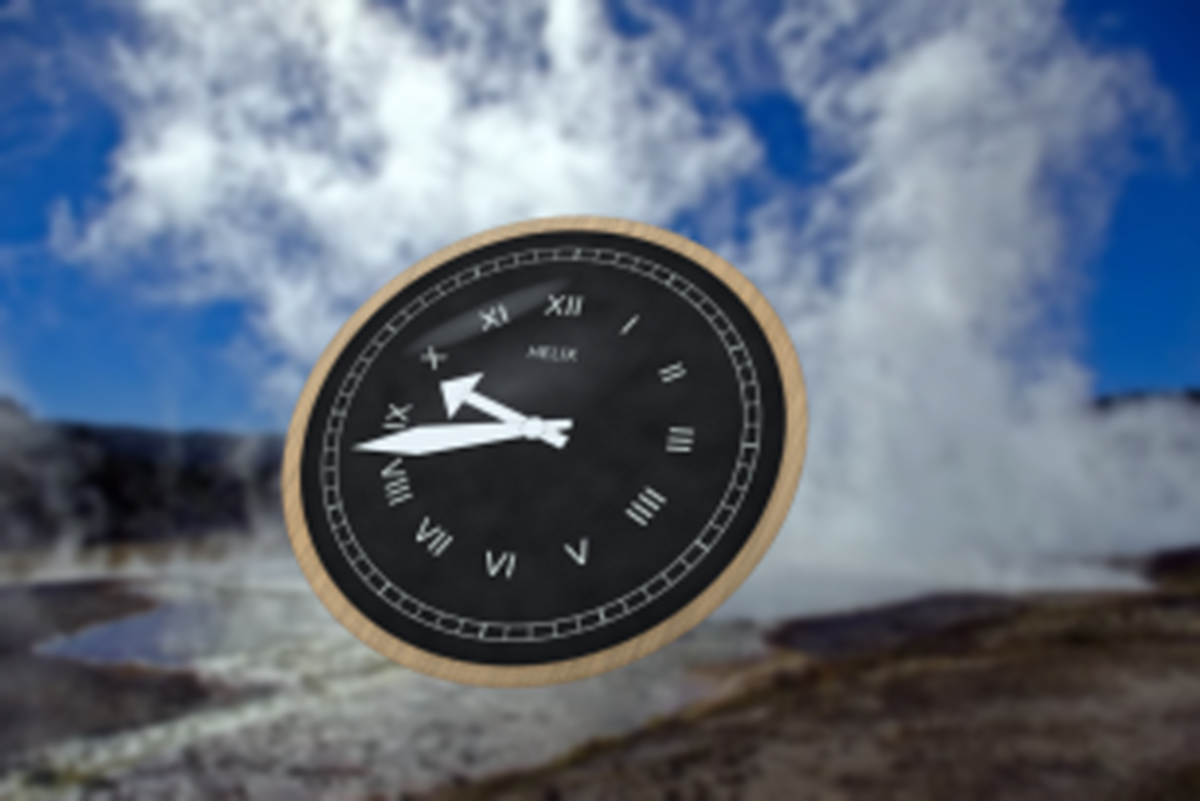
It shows 9:43
